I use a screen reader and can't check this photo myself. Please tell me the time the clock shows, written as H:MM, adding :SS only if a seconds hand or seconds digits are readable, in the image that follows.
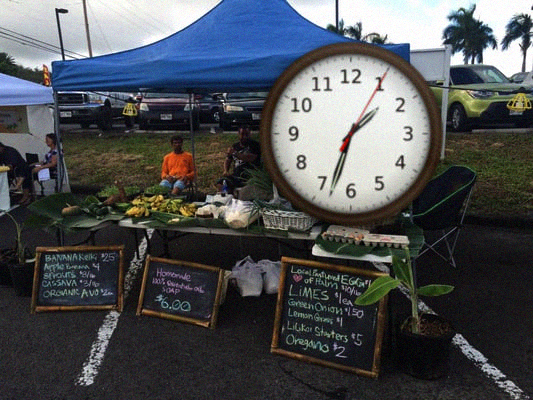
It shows 1:33:05
